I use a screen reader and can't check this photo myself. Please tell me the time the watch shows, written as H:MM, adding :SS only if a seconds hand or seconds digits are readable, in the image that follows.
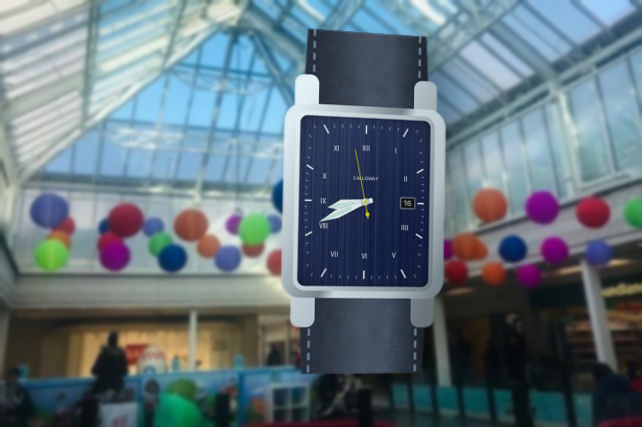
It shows 8:40:58
